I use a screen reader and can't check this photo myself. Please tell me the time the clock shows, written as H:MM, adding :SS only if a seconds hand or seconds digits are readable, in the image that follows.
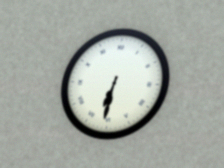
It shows 6:31
